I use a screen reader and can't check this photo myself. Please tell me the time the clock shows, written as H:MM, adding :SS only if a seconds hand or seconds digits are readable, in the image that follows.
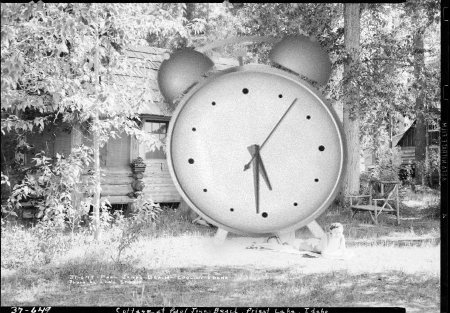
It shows 5:31:07
